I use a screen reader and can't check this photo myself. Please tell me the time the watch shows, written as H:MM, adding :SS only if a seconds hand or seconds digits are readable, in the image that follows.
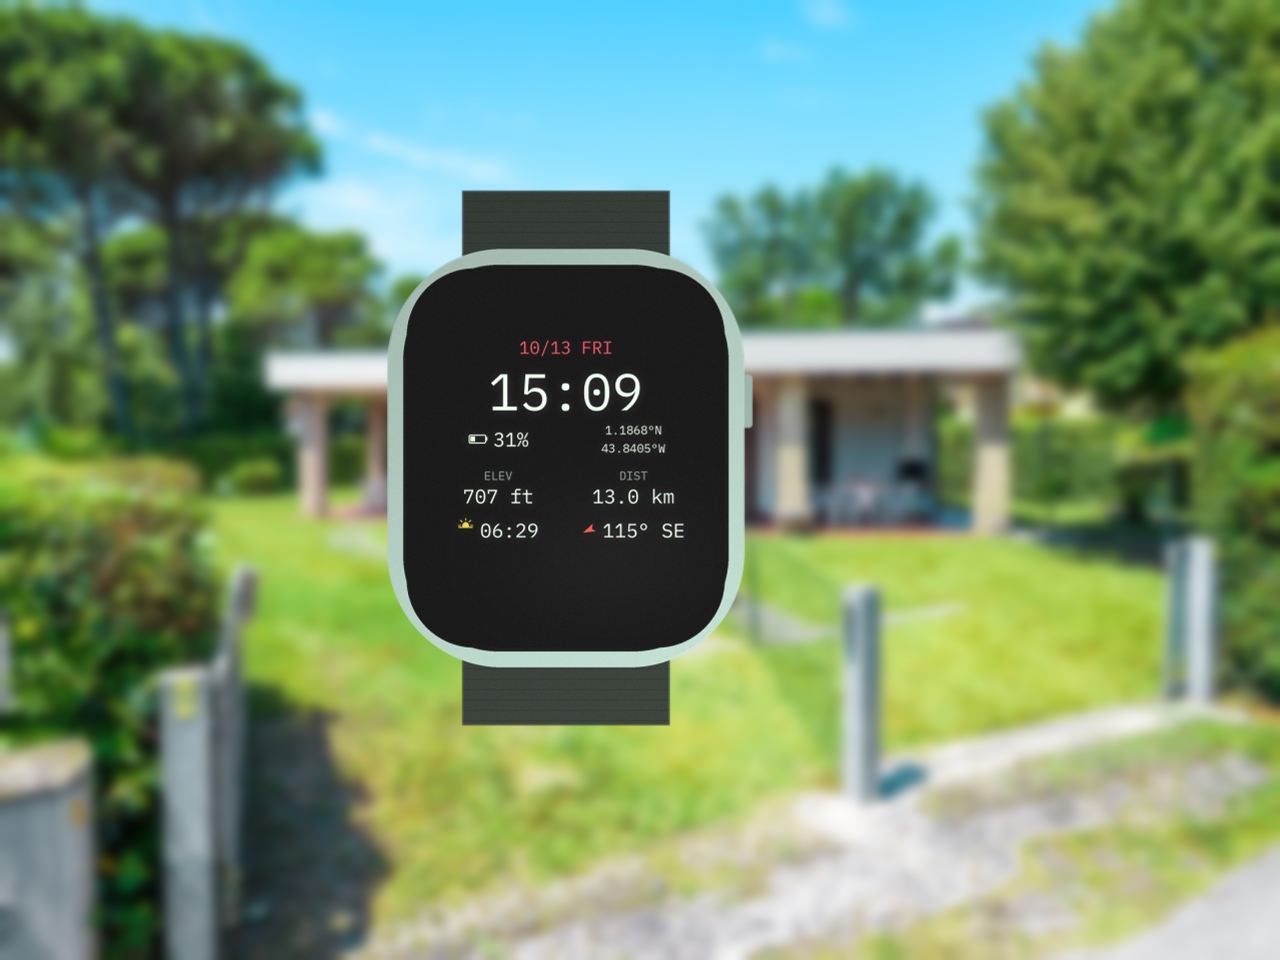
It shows 15:09
